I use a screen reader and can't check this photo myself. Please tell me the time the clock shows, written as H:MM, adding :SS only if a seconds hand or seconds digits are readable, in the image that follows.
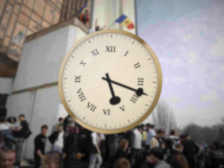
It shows 5:18
